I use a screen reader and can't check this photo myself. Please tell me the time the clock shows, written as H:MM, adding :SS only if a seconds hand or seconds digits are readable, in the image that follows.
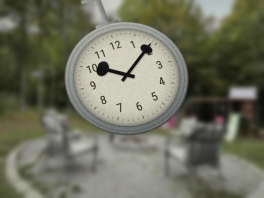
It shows 10:09
